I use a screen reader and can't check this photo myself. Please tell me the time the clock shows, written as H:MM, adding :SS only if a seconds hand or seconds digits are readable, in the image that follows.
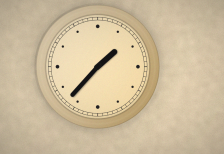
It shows 1:37
